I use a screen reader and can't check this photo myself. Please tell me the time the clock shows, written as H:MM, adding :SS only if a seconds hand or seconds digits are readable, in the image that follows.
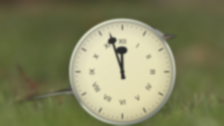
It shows 11:57
